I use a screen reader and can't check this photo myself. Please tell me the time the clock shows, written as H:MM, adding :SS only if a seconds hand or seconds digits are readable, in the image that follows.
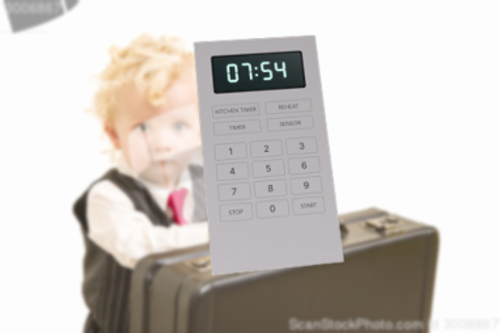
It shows 7:54
